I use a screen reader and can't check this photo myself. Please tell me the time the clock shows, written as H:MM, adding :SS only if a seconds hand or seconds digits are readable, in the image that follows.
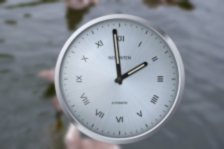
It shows 1:59
